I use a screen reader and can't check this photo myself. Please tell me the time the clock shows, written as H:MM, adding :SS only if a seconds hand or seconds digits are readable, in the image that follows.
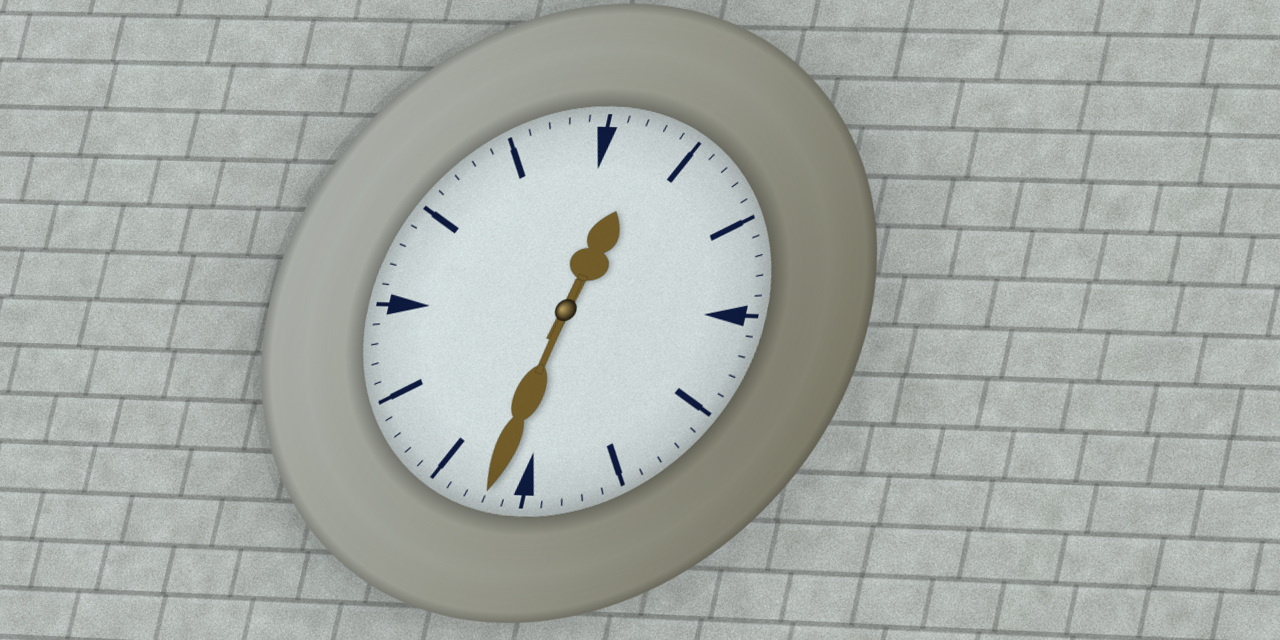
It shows 12:32
